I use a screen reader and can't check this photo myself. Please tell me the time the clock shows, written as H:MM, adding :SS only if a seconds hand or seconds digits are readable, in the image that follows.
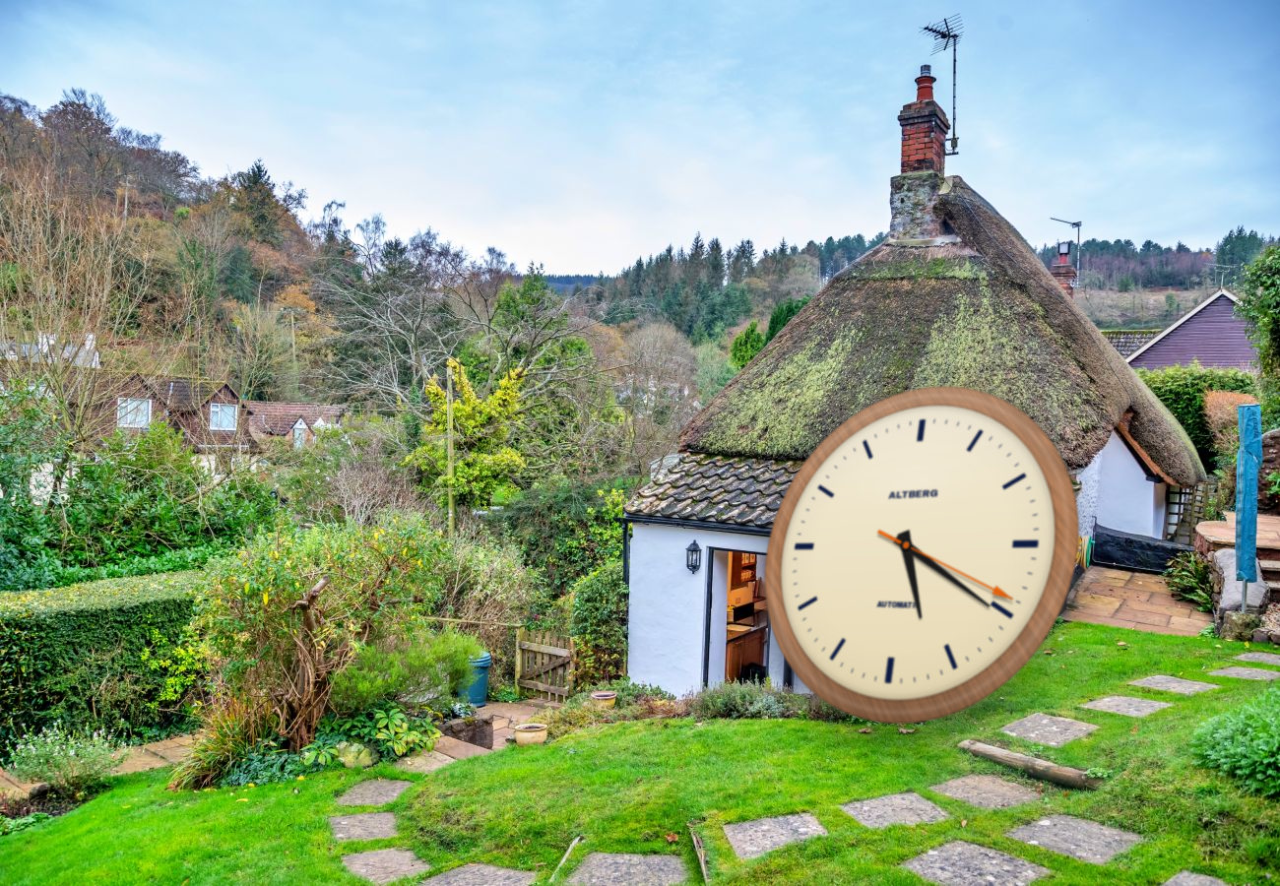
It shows 5:20:19
